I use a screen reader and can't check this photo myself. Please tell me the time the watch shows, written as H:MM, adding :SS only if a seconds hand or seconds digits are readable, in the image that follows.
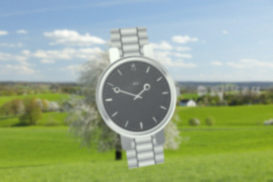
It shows 1:49
